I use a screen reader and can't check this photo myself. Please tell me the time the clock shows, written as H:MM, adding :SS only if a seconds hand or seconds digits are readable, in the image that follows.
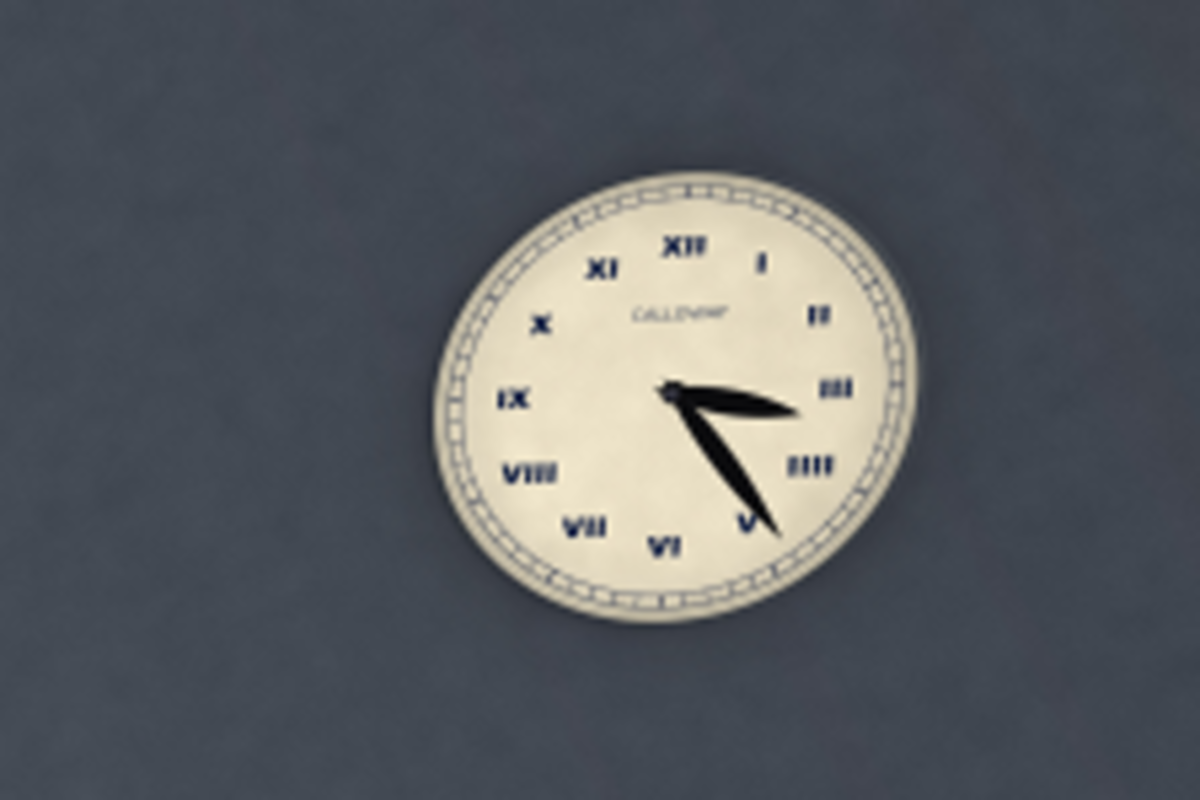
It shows 3:24
